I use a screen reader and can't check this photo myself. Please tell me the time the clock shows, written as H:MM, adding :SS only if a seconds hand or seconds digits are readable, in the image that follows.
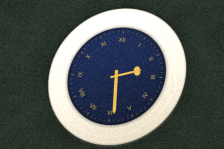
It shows 2:29
